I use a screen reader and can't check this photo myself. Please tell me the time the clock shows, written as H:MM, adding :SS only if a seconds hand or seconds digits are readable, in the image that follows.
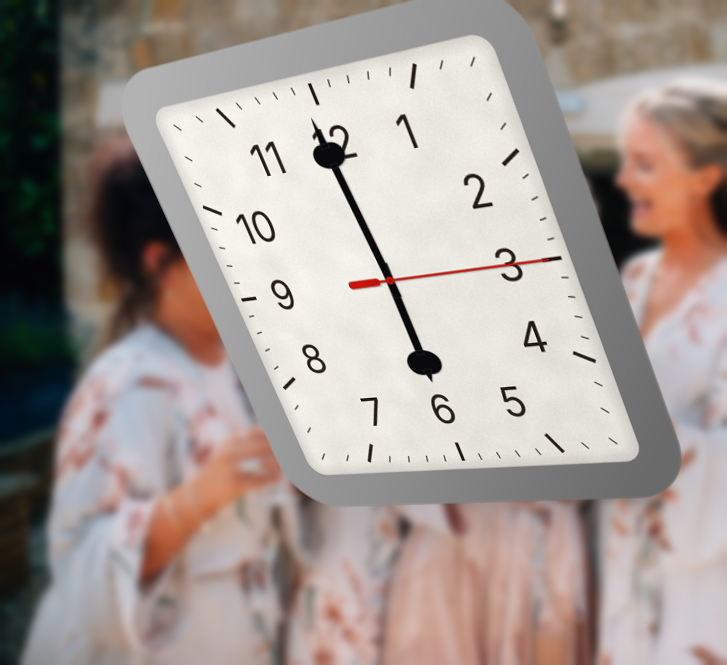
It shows 5:59:15
